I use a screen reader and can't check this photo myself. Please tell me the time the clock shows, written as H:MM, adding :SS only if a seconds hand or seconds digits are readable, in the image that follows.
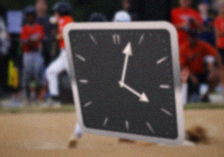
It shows 4:03
